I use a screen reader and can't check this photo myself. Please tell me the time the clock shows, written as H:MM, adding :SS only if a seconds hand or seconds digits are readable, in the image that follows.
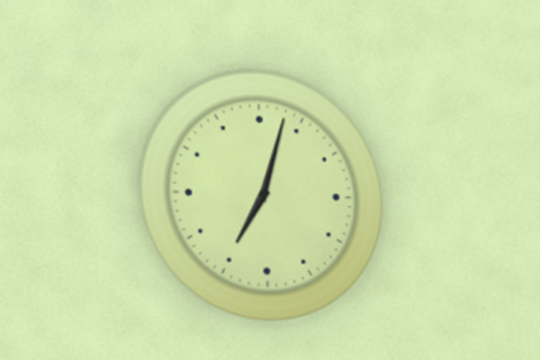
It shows 7:03
